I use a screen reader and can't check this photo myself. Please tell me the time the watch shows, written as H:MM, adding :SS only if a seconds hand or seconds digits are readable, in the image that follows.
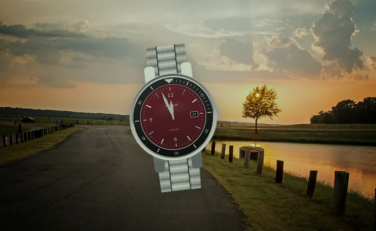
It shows 11:57
